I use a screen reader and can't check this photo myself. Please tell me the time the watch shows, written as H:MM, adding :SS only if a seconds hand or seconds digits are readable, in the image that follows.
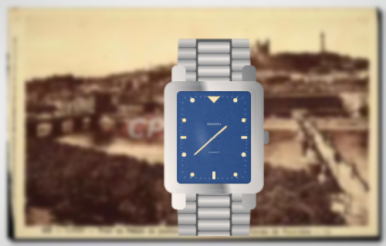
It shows 1:38
